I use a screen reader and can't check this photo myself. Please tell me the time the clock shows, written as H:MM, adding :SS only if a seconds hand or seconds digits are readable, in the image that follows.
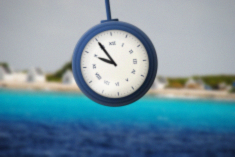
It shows 9:55
